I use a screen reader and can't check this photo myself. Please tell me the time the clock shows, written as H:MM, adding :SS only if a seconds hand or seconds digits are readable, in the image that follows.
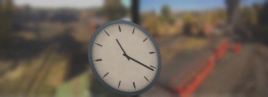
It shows 11:21
